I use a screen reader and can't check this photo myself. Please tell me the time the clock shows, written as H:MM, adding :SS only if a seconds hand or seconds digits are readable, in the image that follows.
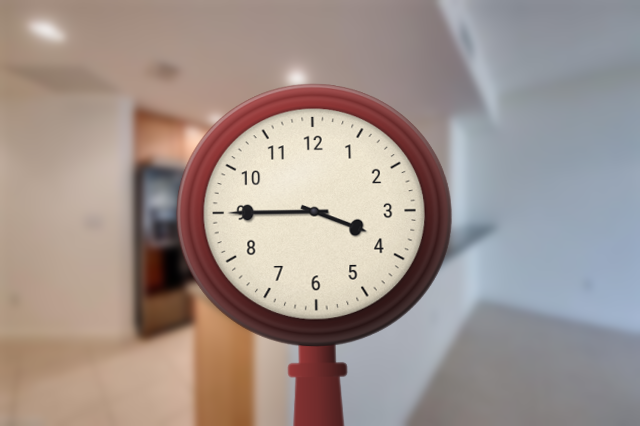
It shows 3:45
